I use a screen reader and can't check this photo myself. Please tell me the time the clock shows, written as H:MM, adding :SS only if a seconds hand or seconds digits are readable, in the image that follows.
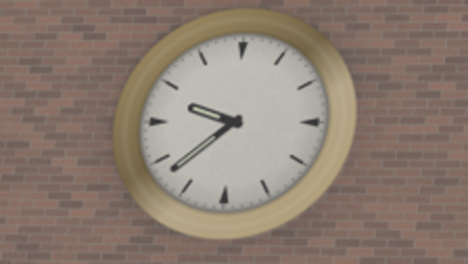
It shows 9:38
